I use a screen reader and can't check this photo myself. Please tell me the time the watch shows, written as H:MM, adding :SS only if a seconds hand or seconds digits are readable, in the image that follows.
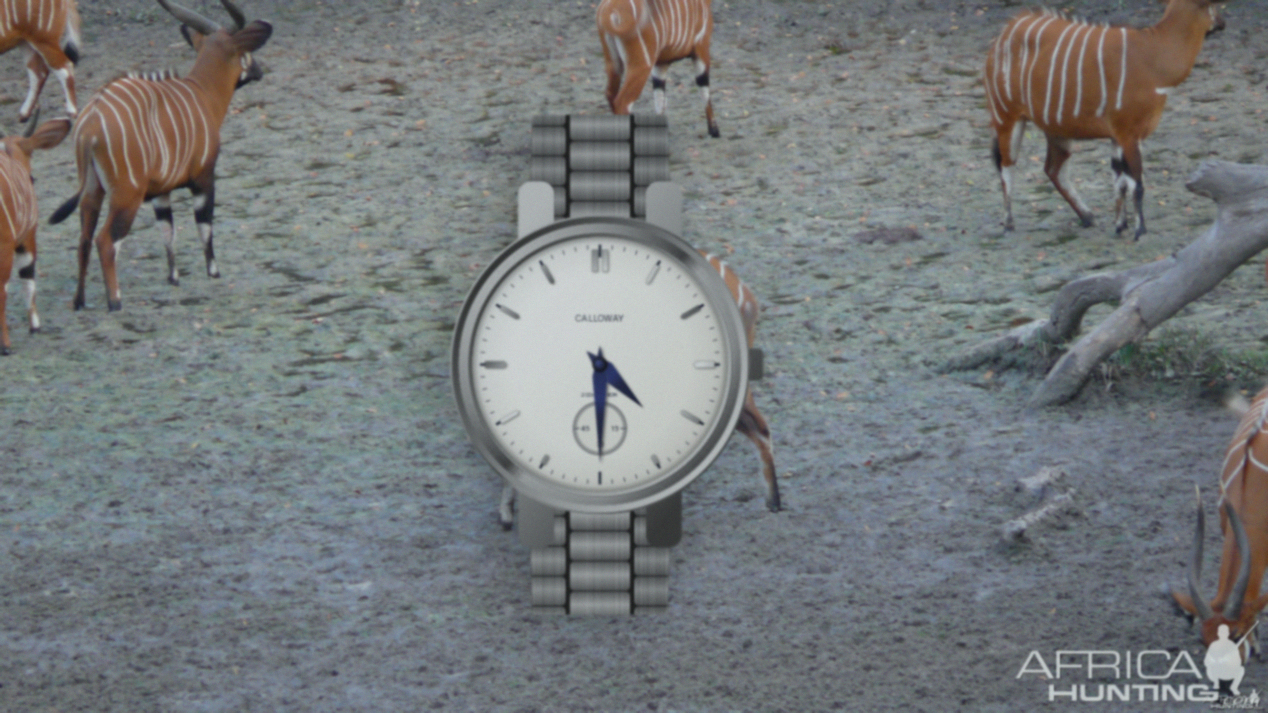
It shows 4:30
